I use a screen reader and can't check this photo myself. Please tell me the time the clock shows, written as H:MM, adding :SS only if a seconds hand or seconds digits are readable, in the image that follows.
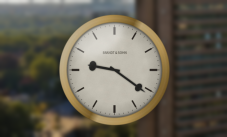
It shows 9:21
